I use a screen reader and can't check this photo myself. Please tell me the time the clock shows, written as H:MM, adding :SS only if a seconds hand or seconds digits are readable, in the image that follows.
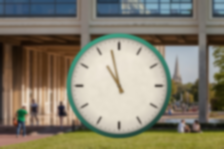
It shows 10:58
